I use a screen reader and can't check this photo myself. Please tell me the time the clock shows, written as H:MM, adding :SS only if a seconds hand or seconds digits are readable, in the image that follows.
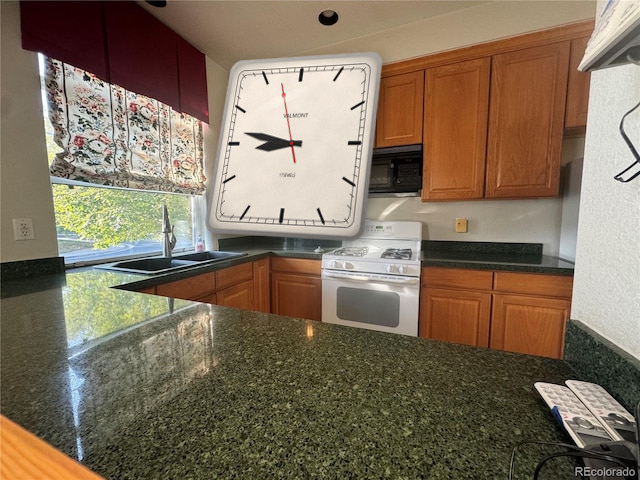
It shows 8:46:57
